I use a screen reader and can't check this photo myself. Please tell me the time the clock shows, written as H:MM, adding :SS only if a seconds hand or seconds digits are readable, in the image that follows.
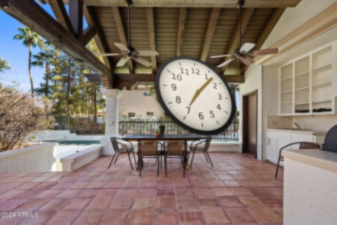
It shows 7:07
